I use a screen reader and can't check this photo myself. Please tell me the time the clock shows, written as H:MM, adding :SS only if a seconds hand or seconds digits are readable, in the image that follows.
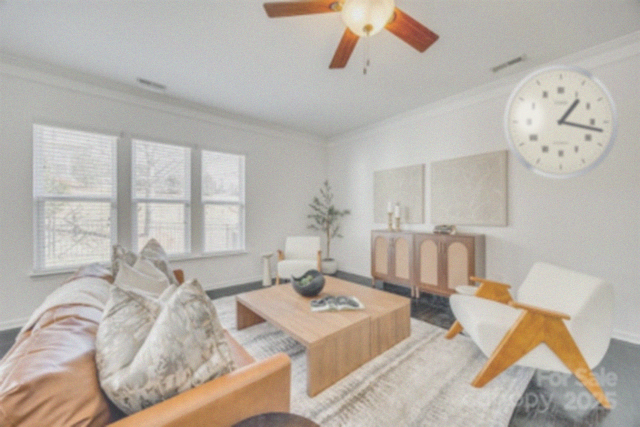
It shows 1:17
